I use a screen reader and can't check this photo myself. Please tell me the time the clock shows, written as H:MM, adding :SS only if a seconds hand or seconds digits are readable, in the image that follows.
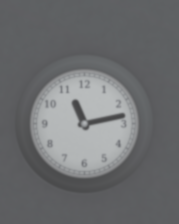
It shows 11:13
